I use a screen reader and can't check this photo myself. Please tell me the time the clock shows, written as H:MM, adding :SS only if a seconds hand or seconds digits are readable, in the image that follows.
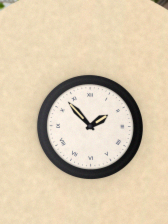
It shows 1:53
